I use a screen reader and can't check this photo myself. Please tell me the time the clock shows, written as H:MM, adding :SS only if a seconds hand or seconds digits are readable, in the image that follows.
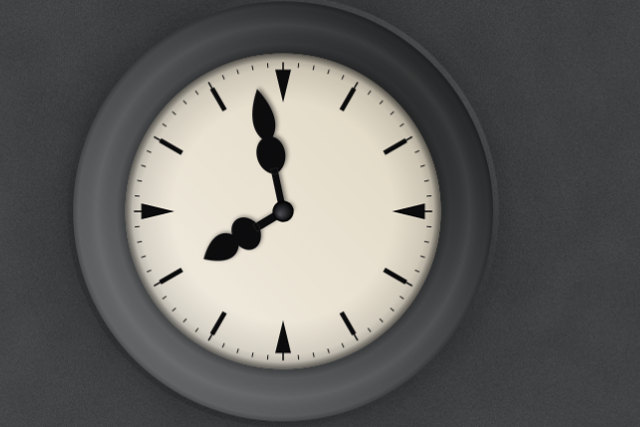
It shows 7:58
